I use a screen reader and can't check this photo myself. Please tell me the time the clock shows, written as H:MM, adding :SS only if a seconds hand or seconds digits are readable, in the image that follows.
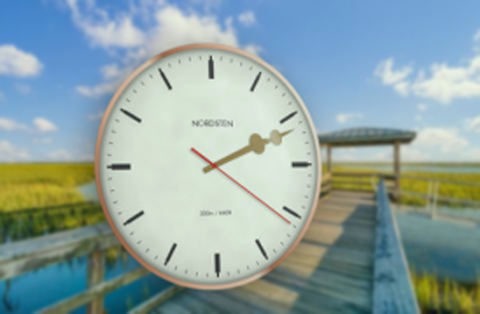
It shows 2:11:21
